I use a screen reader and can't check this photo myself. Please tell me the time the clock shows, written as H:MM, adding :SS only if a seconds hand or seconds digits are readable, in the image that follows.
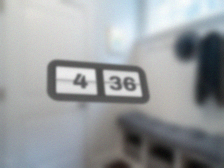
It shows 4:36
